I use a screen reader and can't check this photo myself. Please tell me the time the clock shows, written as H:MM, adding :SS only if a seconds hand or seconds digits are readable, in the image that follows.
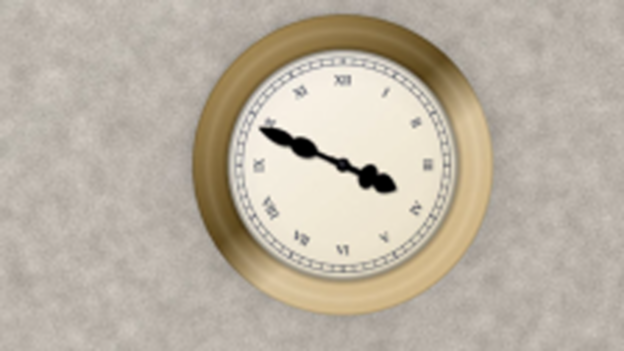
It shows 3:49
